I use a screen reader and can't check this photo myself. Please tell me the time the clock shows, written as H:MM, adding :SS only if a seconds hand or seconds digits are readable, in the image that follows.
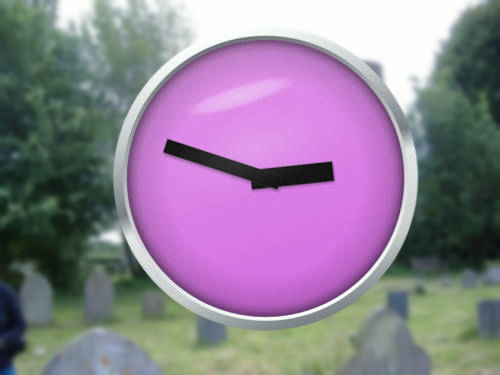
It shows 2:48
